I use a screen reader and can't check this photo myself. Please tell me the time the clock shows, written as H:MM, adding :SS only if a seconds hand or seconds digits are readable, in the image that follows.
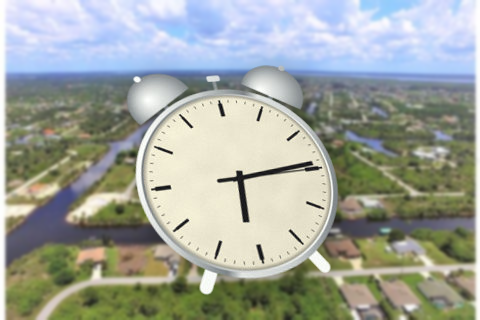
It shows 6:14:15
